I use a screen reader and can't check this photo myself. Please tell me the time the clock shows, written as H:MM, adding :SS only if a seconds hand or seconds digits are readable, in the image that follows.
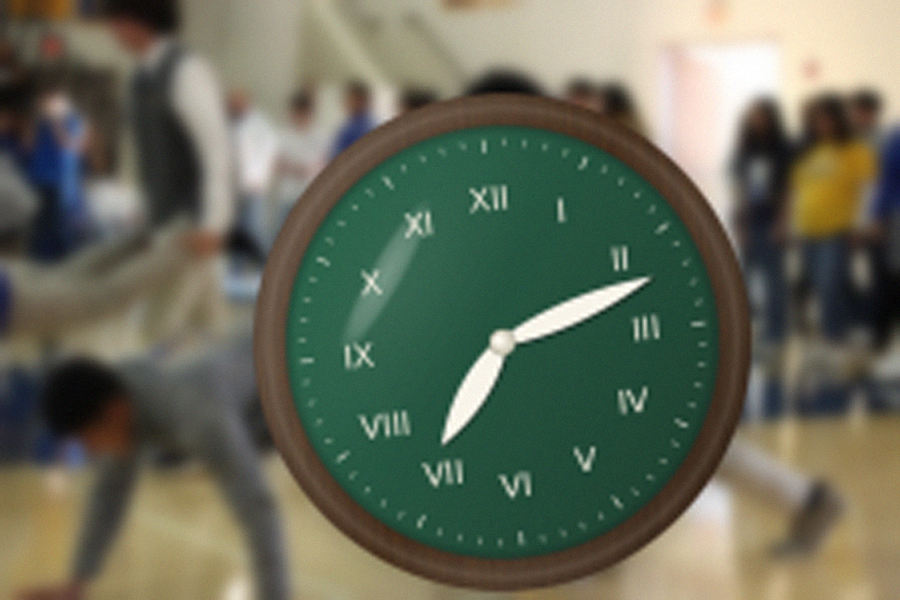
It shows 7:12
